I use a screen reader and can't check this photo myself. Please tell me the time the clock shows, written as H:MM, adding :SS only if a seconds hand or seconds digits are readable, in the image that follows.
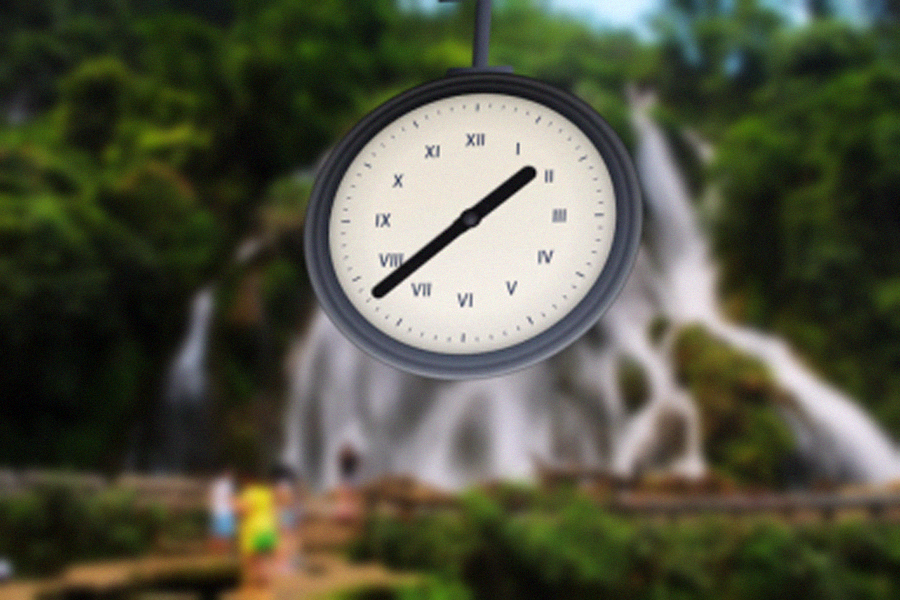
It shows 1:38
